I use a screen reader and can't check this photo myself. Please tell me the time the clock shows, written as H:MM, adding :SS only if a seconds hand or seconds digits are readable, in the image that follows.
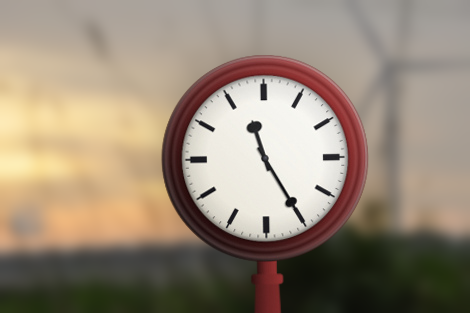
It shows 11:25
